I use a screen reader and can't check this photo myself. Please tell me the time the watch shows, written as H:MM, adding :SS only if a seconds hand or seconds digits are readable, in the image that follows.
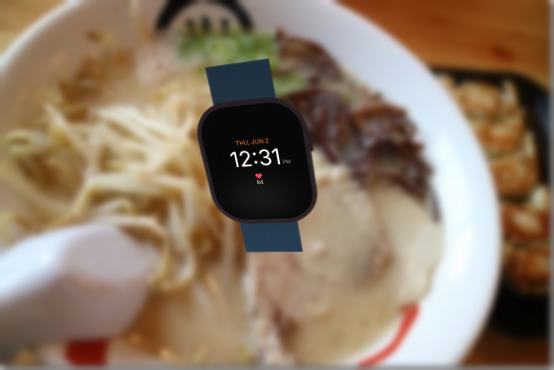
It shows 12:31
